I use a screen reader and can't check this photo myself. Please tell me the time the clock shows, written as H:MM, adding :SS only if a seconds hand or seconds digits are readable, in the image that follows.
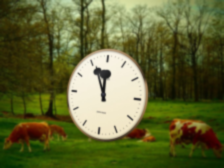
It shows 11:56
